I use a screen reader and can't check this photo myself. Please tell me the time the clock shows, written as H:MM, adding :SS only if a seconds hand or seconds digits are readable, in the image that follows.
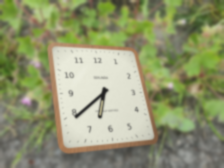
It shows 6:39
